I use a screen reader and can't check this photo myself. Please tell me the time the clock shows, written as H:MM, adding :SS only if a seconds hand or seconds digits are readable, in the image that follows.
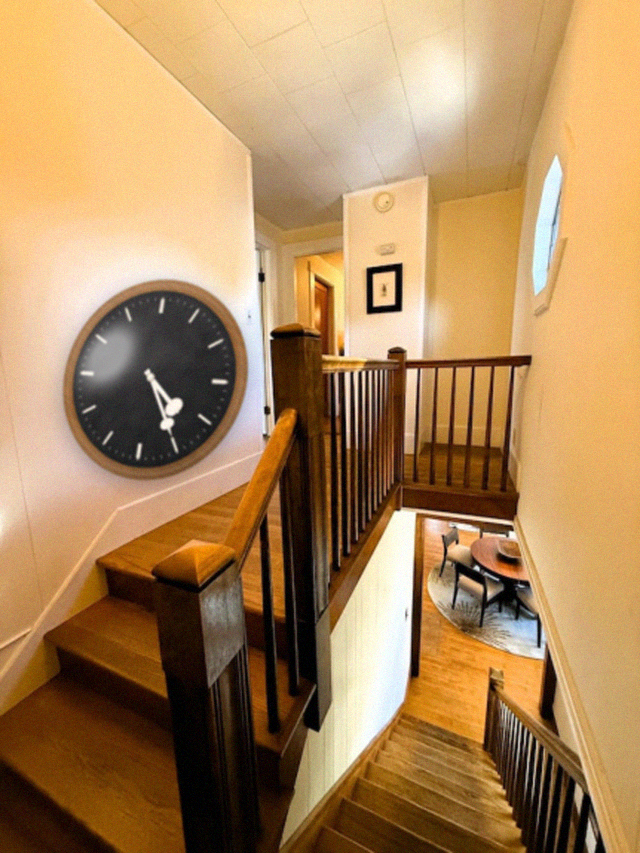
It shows 4:25
